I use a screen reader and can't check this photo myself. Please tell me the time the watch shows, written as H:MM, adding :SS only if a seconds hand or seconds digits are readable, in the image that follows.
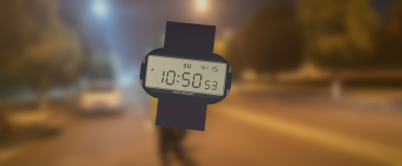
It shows 10:50:53
